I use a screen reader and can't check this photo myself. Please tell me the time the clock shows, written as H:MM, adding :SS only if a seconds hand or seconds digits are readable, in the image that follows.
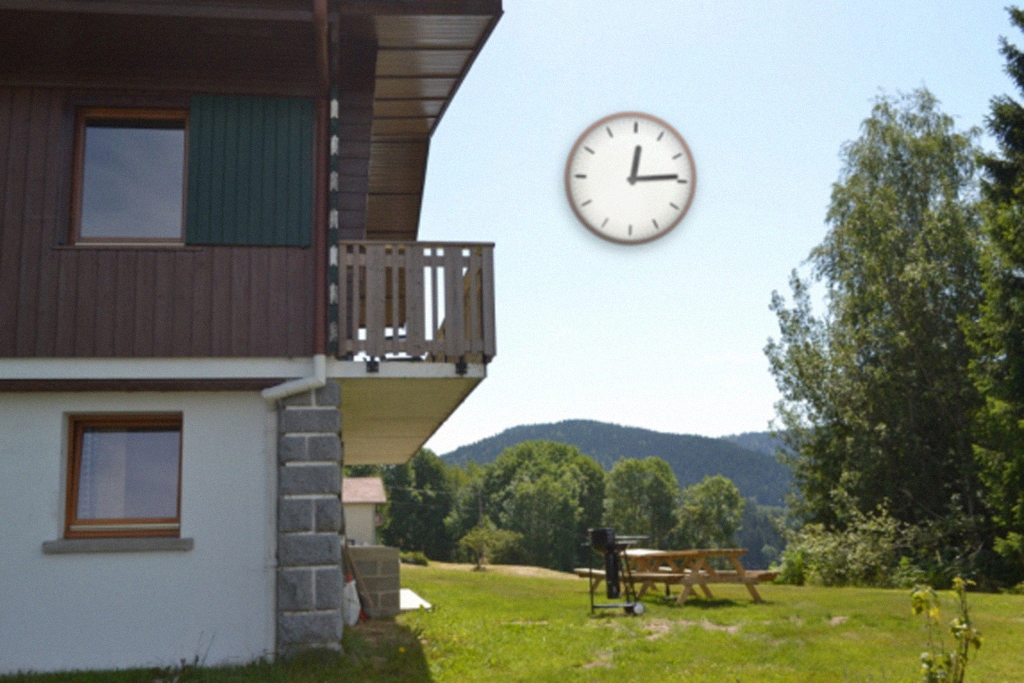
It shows 12:14
